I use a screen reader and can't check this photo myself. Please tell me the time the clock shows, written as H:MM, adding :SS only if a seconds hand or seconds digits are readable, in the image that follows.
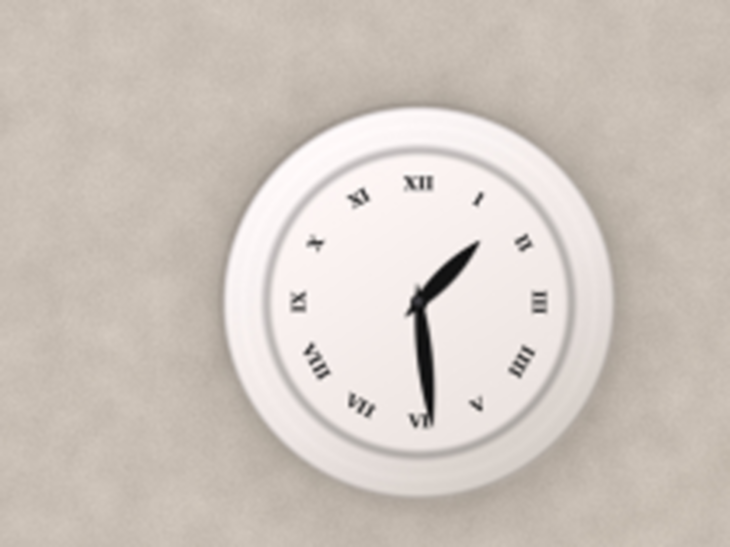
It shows 1:29
